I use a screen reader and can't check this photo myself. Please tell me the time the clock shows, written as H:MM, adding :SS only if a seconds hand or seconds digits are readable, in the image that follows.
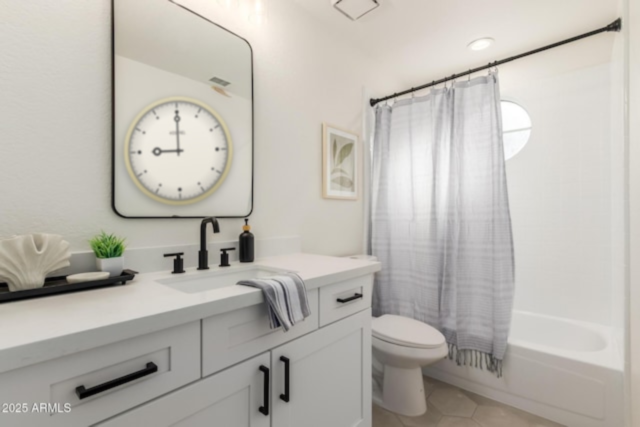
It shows 9:00
